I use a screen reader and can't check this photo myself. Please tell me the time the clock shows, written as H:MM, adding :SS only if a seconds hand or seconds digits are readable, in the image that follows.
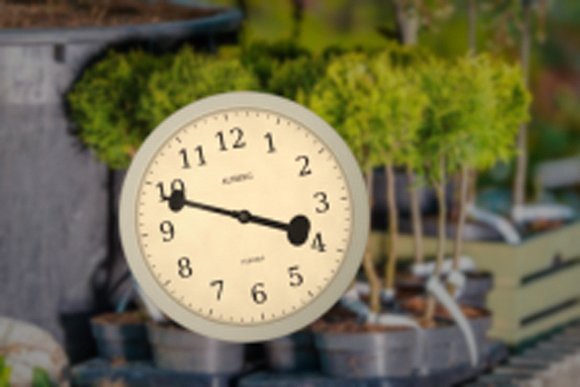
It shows 3:49
